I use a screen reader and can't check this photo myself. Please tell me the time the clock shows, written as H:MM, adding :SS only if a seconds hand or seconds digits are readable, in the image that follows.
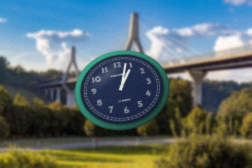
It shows 1:03
